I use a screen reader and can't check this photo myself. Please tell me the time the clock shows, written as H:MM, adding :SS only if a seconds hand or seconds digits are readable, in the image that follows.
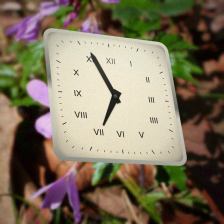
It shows 6:56
